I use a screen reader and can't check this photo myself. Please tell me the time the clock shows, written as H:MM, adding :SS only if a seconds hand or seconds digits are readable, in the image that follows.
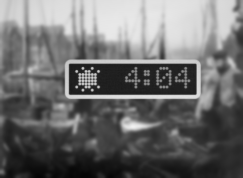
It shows 4:04
